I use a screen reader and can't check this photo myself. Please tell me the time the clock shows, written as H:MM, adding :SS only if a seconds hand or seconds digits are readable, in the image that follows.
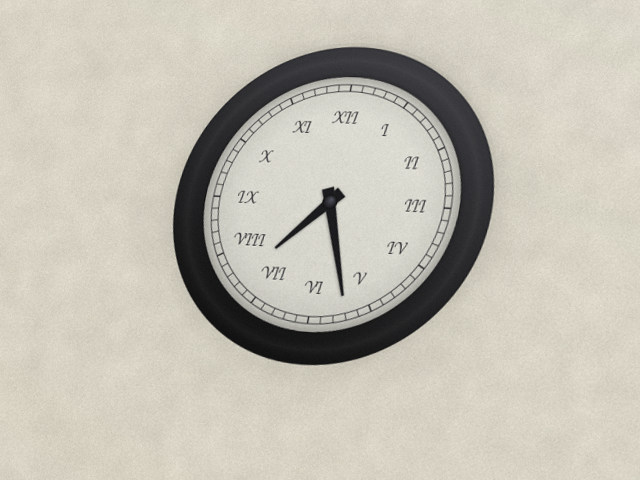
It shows 7:27
